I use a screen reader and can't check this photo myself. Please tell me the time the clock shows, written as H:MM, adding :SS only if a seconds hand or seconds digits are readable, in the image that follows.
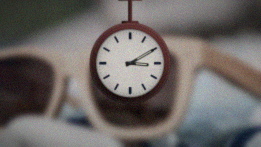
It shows 3:10
